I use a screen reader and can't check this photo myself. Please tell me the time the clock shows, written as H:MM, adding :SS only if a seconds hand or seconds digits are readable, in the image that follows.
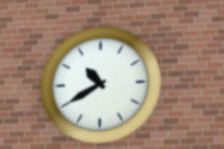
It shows 10:40
